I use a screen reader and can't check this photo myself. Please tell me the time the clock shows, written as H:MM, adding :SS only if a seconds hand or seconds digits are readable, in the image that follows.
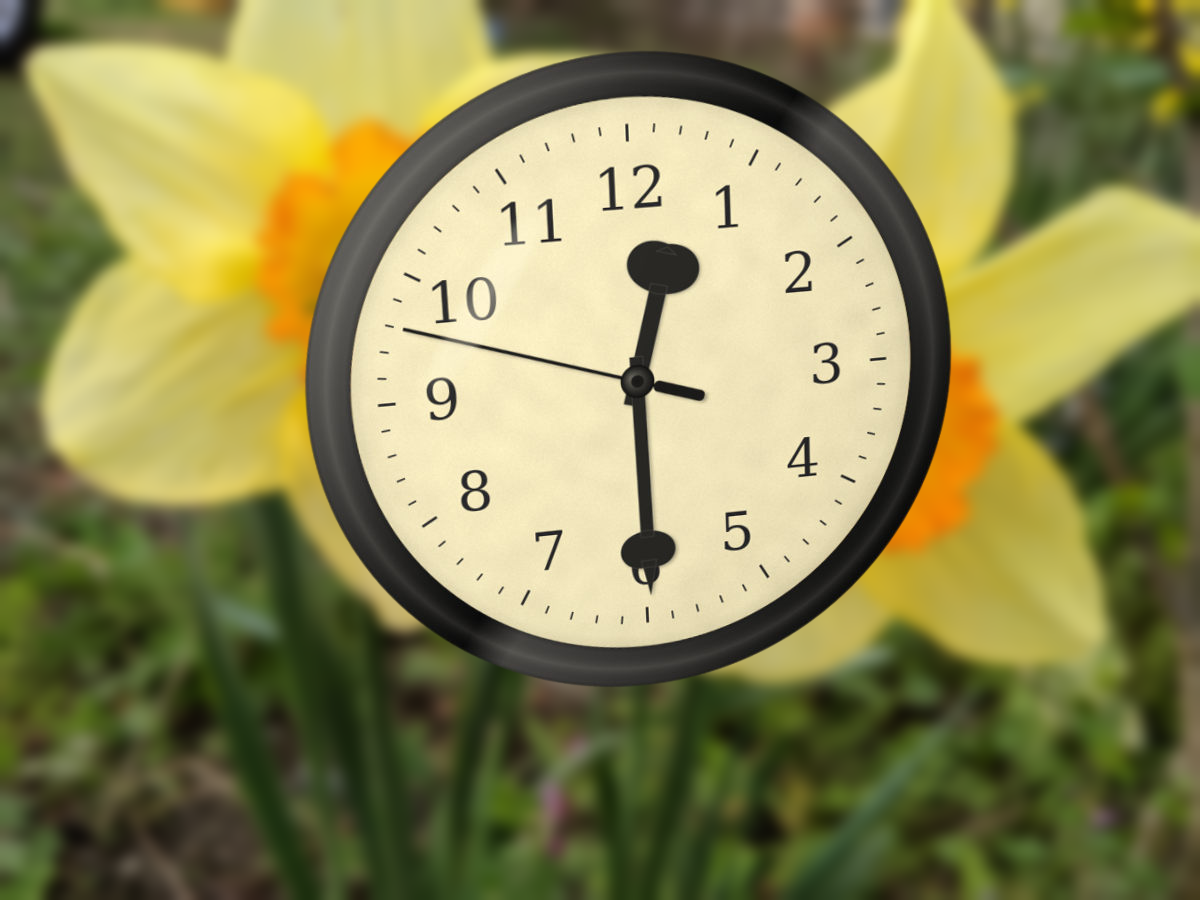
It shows 12:29:48
